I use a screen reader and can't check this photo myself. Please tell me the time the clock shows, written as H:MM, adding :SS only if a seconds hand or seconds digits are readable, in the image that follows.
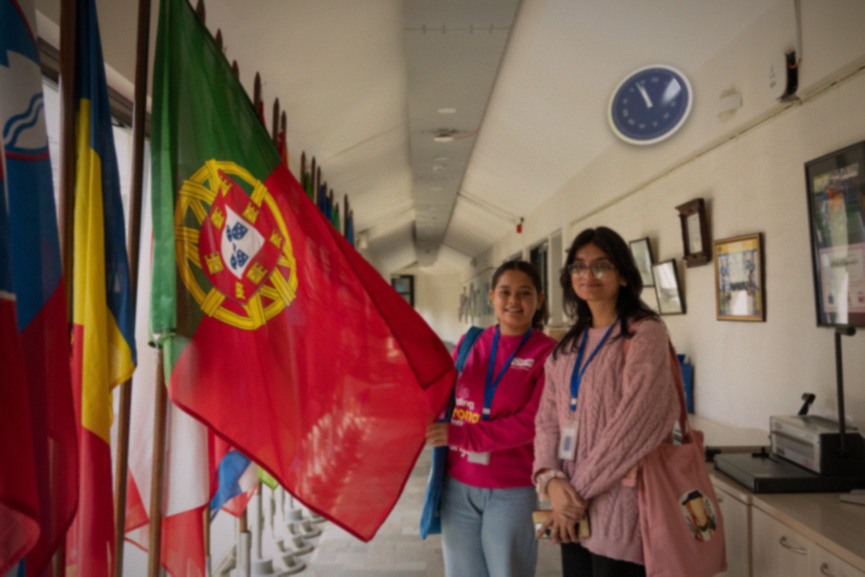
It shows 10:53
